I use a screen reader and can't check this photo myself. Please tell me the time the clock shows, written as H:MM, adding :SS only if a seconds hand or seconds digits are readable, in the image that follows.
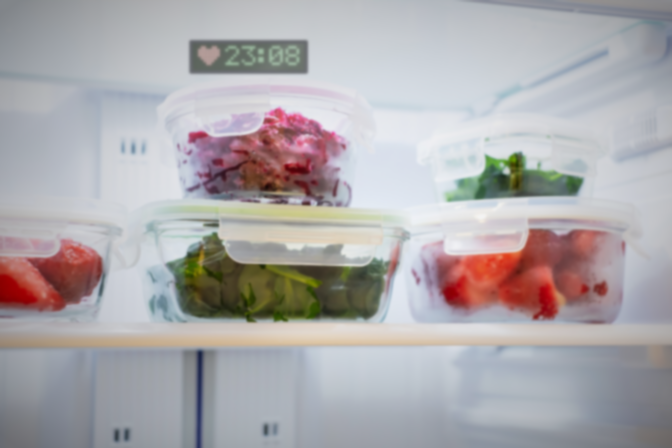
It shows 23:08
